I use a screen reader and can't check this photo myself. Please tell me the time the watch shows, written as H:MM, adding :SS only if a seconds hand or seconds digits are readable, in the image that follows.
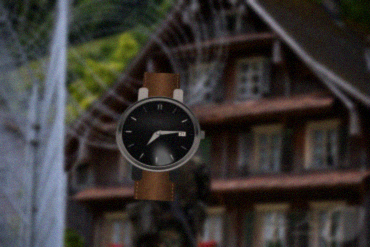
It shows 7:14
